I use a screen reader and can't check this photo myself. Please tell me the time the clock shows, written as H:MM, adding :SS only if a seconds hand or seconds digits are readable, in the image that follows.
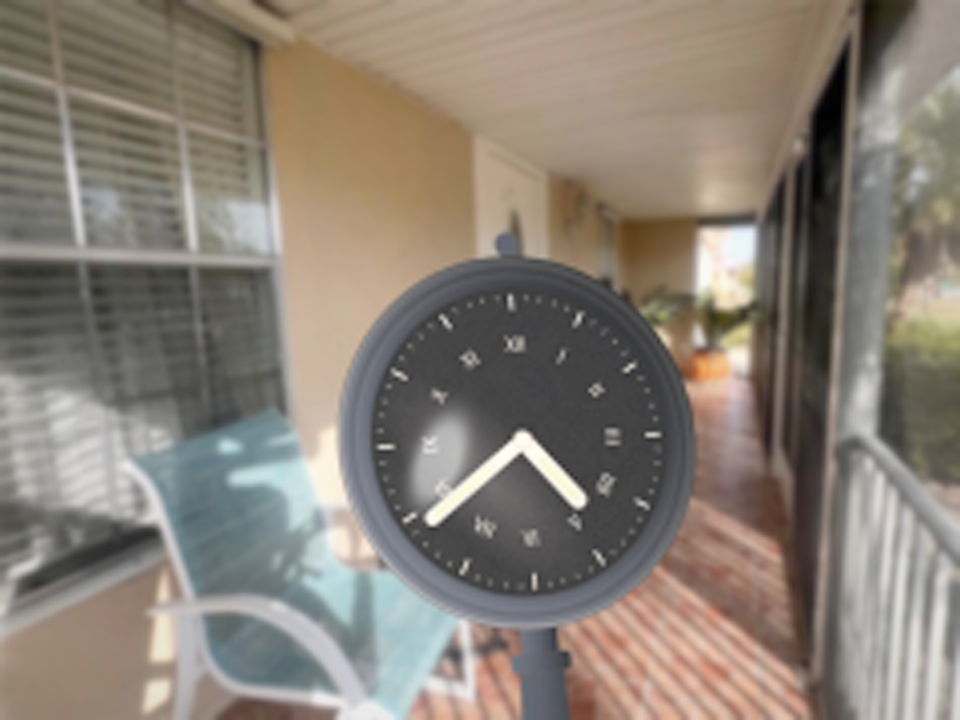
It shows 4:39
